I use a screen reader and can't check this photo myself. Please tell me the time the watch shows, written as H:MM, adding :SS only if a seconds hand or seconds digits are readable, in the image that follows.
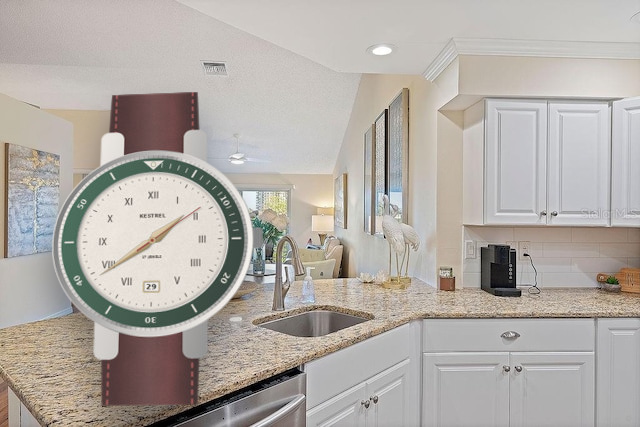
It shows 1:39:09
